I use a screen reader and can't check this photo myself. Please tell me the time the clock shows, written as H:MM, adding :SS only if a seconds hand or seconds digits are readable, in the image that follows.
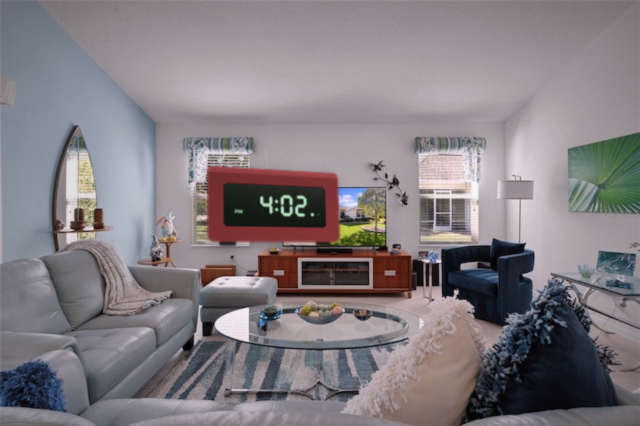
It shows 4:02
